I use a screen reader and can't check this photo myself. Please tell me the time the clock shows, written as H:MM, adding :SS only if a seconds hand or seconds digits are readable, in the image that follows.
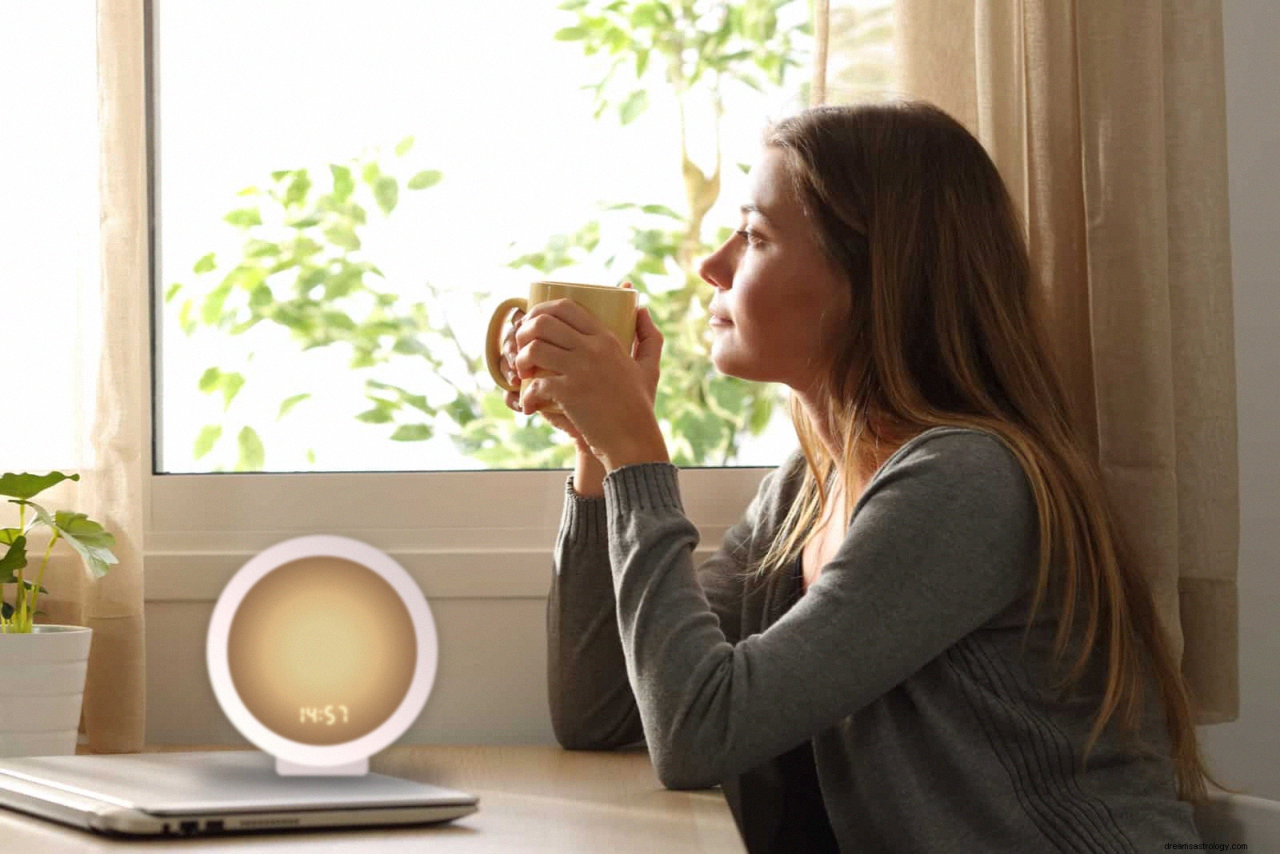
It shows 14:57
